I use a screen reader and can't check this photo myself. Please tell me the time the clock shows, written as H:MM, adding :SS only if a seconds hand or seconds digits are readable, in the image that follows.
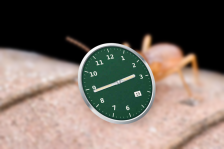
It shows 2:44
